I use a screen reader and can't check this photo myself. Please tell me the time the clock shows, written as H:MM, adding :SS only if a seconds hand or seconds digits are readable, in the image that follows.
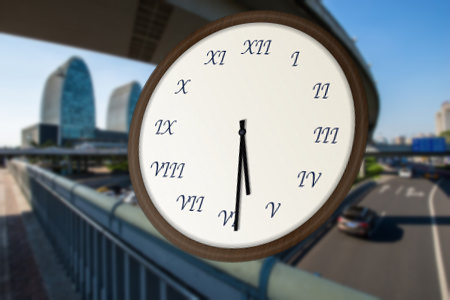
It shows 5:29
